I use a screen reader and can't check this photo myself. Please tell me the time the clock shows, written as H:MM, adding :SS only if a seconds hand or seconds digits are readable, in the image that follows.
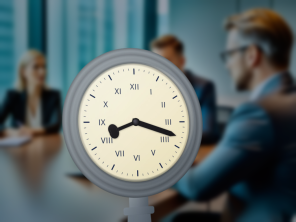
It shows 8:18
